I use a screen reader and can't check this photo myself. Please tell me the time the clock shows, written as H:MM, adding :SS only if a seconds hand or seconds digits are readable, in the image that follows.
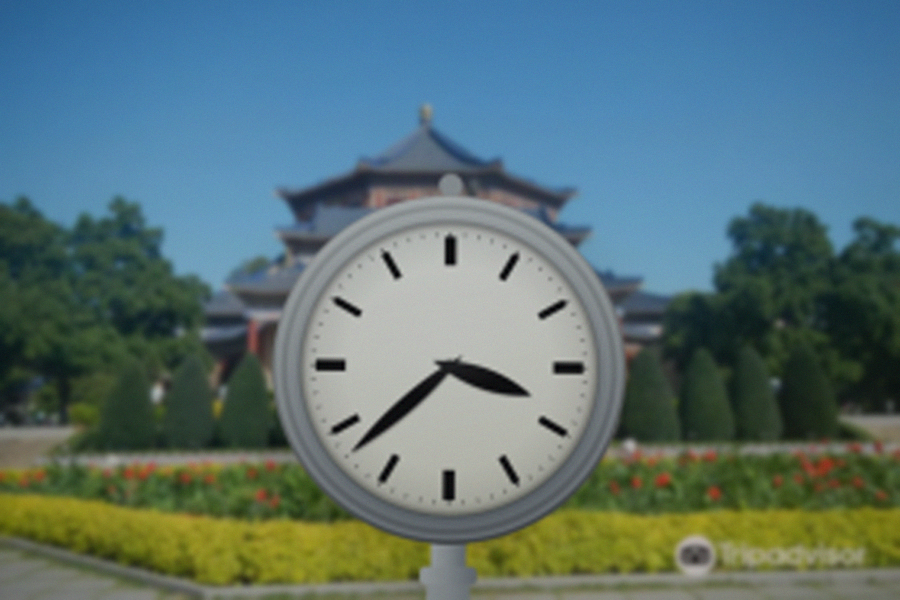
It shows 3:38
